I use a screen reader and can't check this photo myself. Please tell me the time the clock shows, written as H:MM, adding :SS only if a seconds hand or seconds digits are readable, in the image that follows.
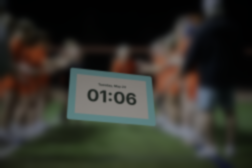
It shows 1:06
